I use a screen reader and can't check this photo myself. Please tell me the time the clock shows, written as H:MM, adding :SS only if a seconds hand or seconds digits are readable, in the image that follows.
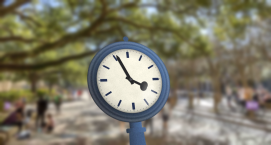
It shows 3:56
